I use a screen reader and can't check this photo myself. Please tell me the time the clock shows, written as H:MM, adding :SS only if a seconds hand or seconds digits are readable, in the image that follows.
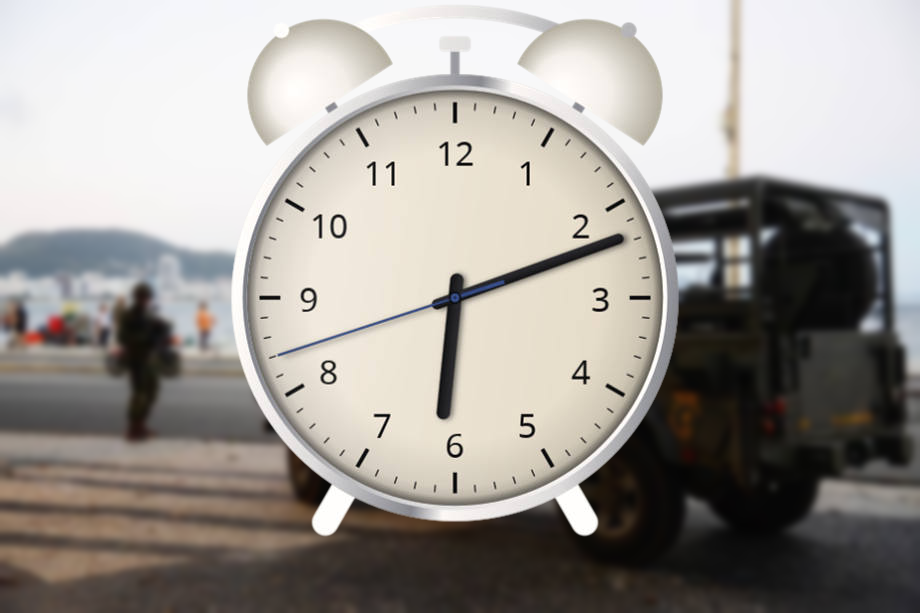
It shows 6:11:42
